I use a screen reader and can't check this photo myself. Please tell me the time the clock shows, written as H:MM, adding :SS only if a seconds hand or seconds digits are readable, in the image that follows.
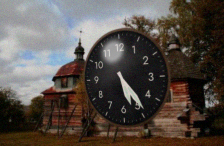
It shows 5:24
